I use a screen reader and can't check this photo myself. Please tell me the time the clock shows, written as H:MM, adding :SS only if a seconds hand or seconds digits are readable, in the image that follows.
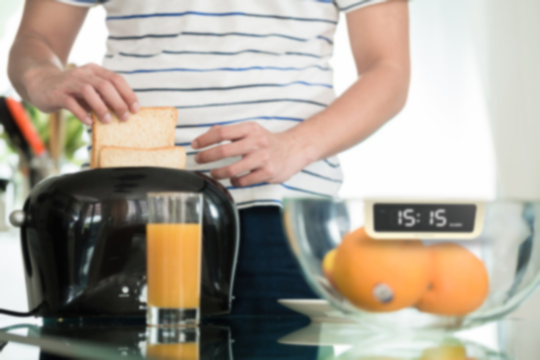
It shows 15:15
